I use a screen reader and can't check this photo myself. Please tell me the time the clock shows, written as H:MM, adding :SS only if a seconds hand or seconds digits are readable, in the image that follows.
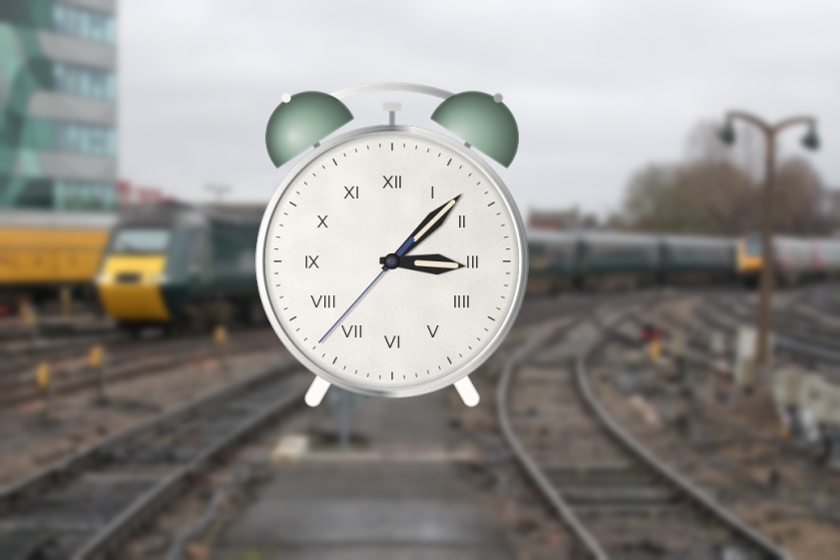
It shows 3:07:37
